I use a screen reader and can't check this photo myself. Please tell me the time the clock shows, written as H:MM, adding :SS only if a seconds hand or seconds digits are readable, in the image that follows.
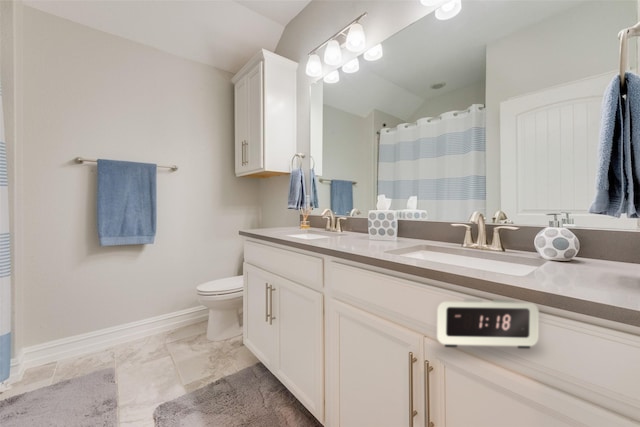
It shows 1:18
